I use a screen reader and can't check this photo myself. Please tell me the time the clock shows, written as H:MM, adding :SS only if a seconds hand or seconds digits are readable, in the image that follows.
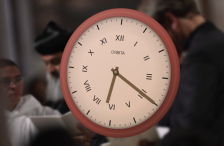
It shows 6:20
